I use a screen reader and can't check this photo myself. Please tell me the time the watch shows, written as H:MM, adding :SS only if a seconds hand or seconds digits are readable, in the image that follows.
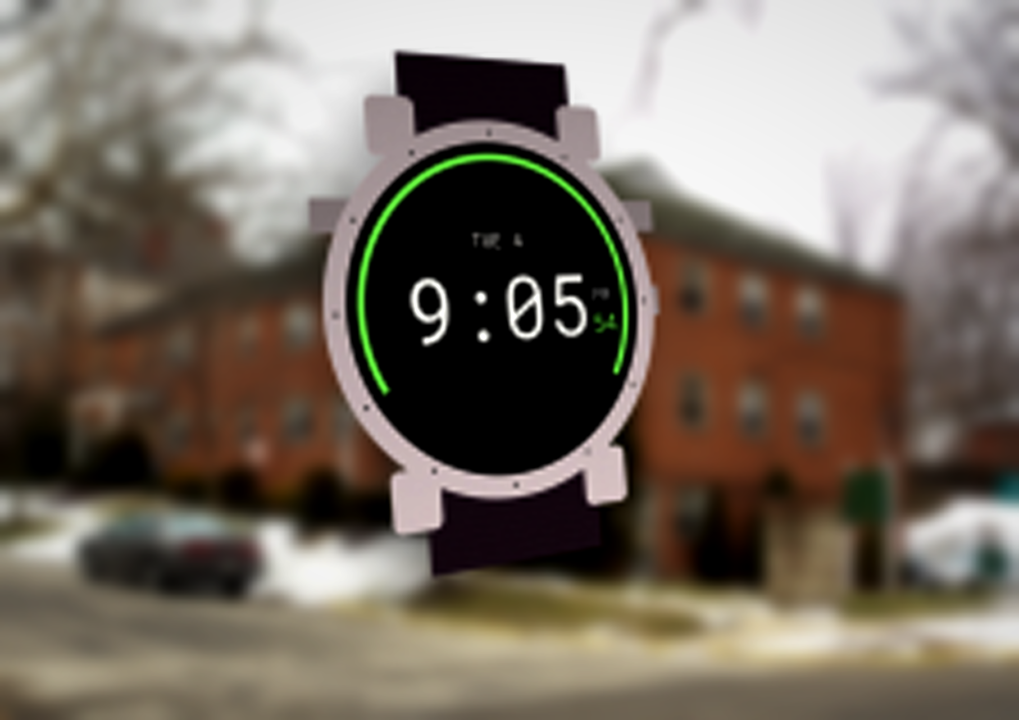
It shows 9:05
